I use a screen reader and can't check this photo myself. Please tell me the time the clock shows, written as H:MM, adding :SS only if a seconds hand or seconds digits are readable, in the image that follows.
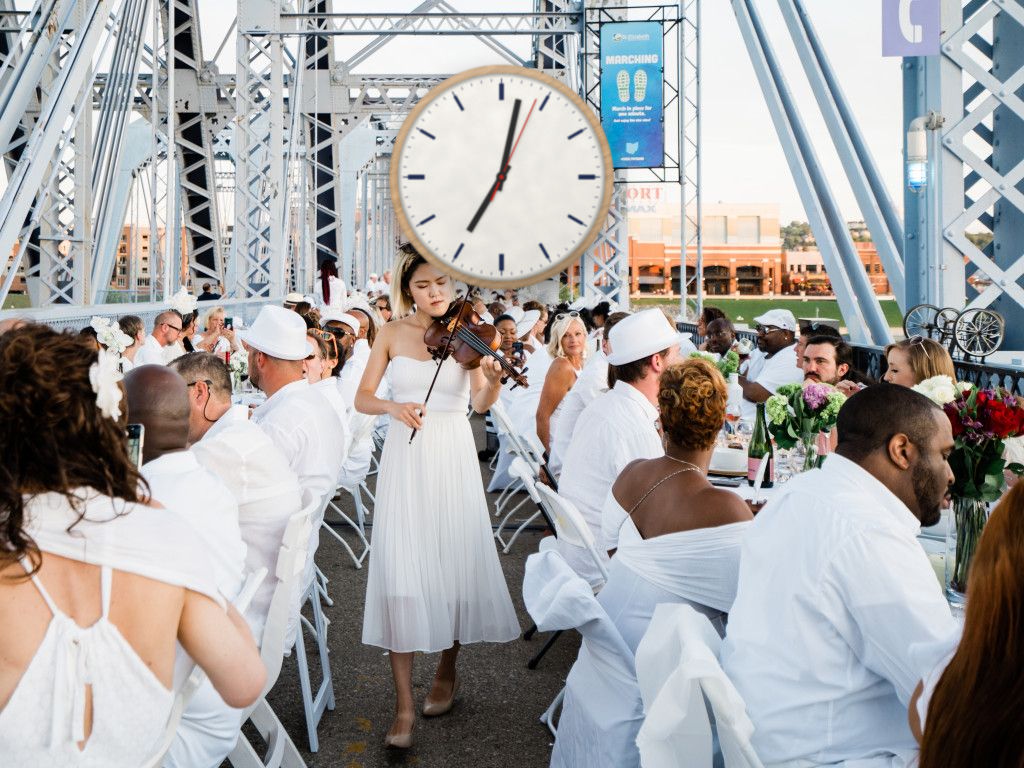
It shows 7:02:04
